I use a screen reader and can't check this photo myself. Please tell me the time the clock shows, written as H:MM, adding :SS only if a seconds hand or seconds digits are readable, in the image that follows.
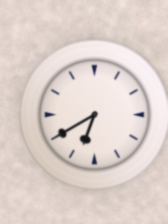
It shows 6:40
